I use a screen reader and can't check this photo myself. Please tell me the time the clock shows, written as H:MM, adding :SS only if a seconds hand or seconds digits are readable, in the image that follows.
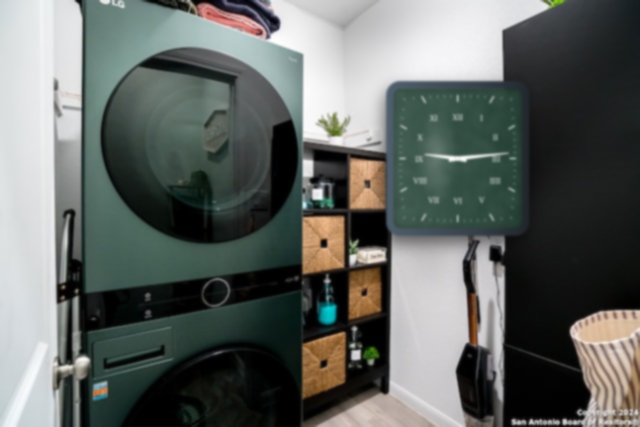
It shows 9:14
